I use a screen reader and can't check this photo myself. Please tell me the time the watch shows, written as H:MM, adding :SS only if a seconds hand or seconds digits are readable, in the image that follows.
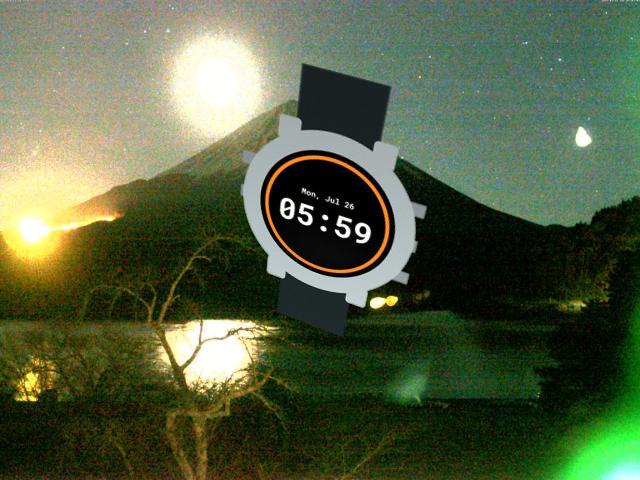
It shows 5:59
